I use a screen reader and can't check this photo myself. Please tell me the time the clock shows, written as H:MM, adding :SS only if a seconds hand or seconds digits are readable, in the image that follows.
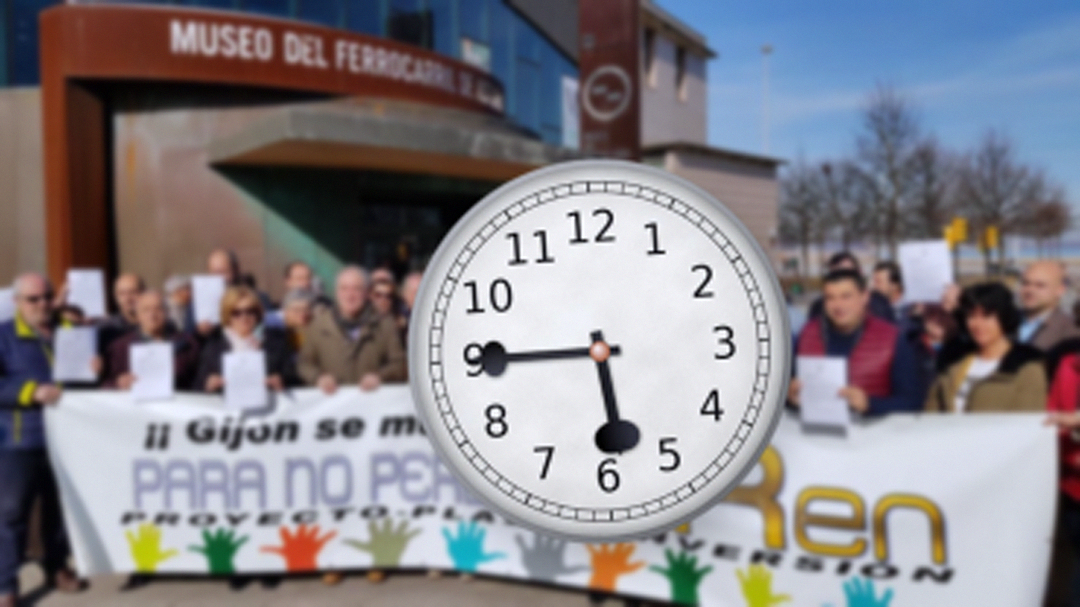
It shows 5:45
